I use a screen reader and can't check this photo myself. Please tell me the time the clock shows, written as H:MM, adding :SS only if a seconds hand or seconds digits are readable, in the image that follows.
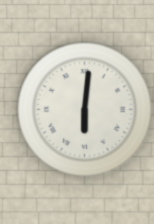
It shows 6:01
